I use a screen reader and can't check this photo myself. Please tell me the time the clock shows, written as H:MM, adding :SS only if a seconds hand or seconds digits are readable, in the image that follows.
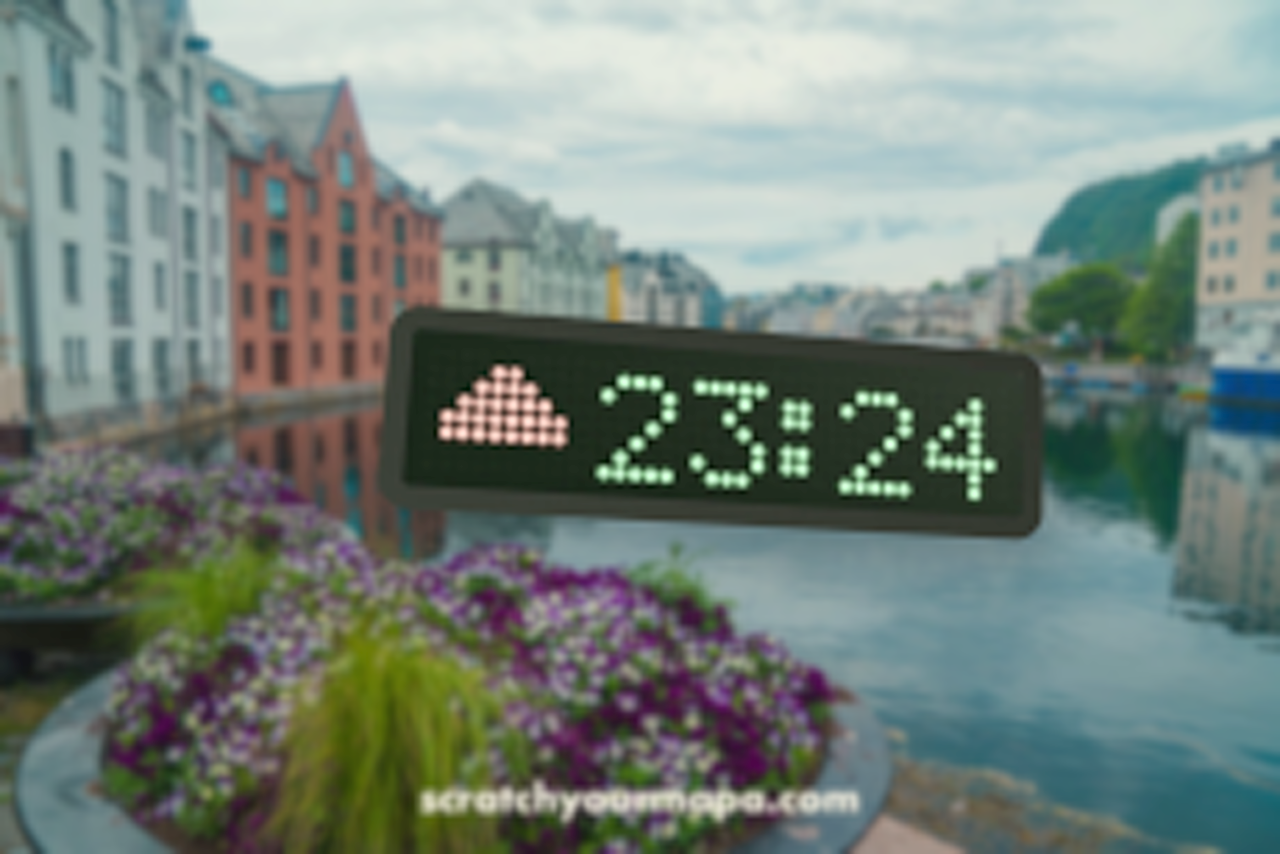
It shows 23:24
